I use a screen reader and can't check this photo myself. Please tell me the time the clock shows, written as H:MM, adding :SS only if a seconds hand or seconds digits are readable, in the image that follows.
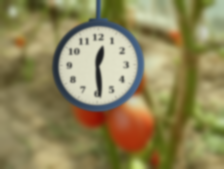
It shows 12:29
